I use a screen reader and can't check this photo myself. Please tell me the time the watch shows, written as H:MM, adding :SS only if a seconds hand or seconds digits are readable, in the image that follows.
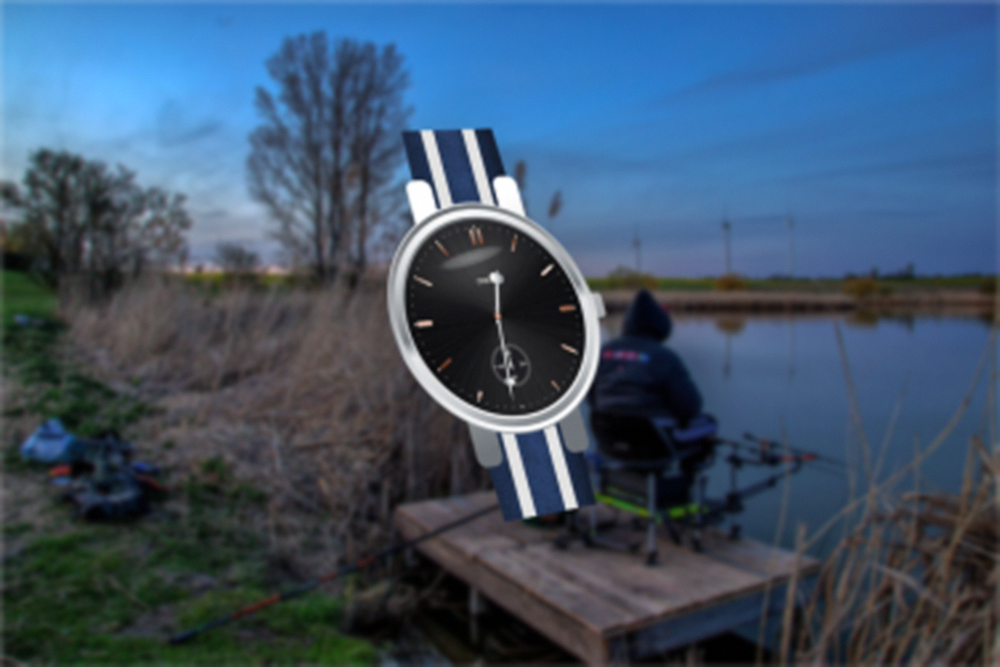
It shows 12:31
